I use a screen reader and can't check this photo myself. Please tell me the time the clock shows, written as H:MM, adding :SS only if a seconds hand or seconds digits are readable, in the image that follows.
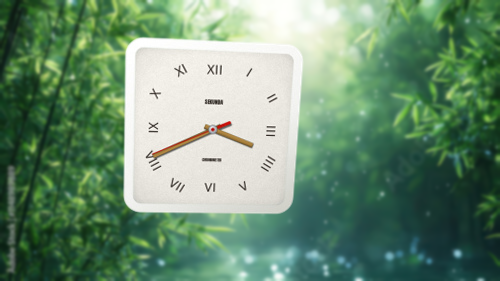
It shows 3:40:41
